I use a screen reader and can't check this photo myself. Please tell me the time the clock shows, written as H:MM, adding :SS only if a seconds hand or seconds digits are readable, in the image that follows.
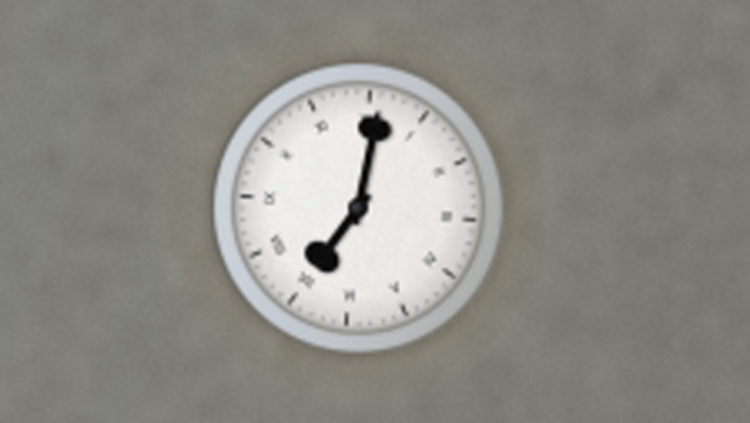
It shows 7:01
